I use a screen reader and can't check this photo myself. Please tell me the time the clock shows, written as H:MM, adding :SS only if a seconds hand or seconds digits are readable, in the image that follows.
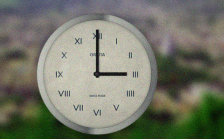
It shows 3:00
